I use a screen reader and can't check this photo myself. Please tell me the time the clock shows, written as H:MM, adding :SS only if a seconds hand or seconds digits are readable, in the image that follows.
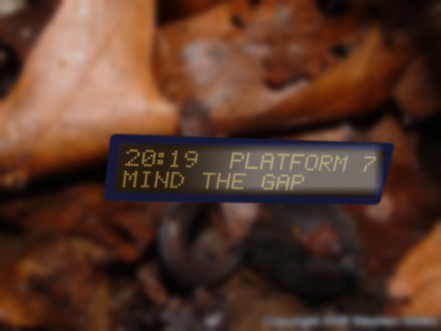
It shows 20:19
